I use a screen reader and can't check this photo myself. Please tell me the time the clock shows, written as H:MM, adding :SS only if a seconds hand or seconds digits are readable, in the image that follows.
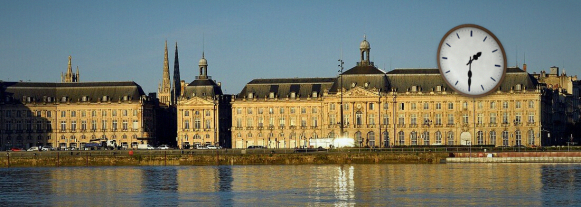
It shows 1:30
